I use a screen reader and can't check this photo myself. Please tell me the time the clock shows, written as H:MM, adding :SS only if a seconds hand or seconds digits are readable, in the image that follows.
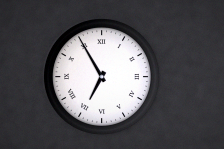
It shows 6:55
